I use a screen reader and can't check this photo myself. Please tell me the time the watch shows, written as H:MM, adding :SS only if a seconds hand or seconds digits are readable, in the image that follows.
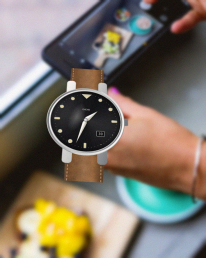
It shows 1:33
